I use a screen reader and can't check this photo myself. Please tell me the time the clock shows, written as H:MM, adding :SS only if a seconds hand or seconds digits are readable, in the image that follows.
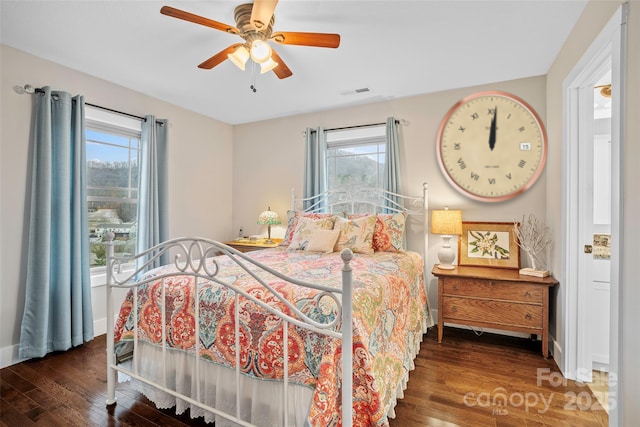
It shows 12:01
